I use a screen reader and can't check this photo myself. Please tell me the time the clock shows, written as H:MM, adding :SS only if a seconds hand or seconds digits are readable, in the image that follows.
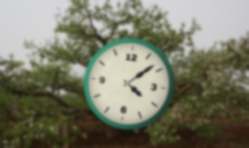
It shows 4:08
